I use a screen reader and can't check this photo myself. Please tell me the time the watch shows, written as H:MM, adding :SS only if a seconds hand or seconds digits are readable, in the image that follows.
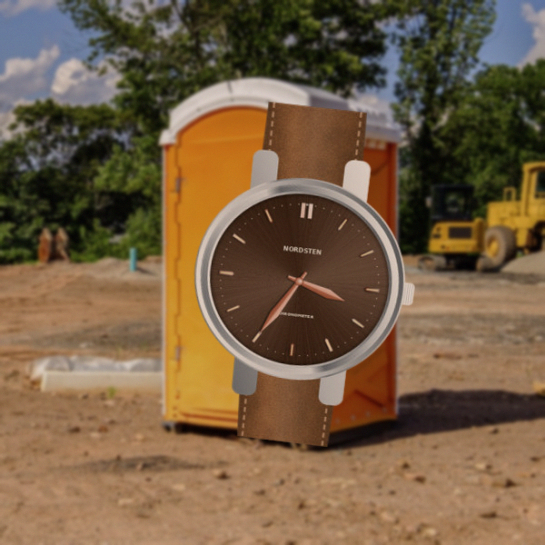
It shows 3:35
